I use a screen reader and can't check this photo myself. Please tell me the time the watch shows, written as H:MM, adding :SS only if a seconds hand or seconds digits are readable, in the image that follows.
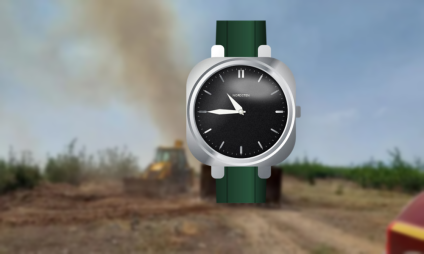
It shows 10:45
